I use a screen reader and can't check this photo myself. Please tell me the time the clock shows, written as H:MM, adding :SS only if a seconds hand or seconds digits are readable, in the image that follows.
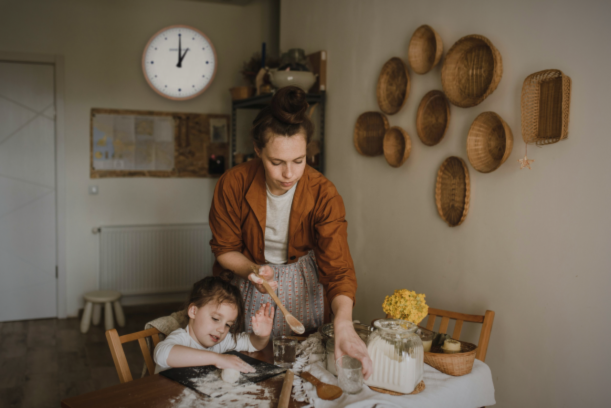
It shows 1:00
